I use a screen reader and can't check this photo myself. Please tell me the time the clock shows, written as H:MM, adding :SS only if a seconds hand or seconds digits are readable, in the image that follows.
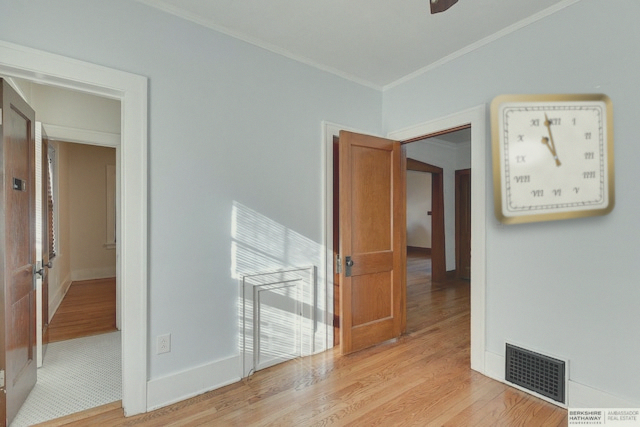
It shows 10:58
